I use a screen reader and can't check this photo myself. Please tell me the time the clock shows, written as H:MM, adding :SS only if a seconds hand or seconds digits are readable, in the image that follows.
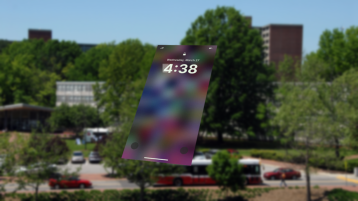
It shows 4:38
